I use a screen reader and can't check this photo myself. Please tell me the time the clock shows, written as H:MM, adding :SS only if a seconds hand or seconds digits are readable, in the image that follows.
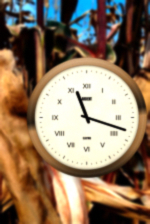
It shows 11:18
